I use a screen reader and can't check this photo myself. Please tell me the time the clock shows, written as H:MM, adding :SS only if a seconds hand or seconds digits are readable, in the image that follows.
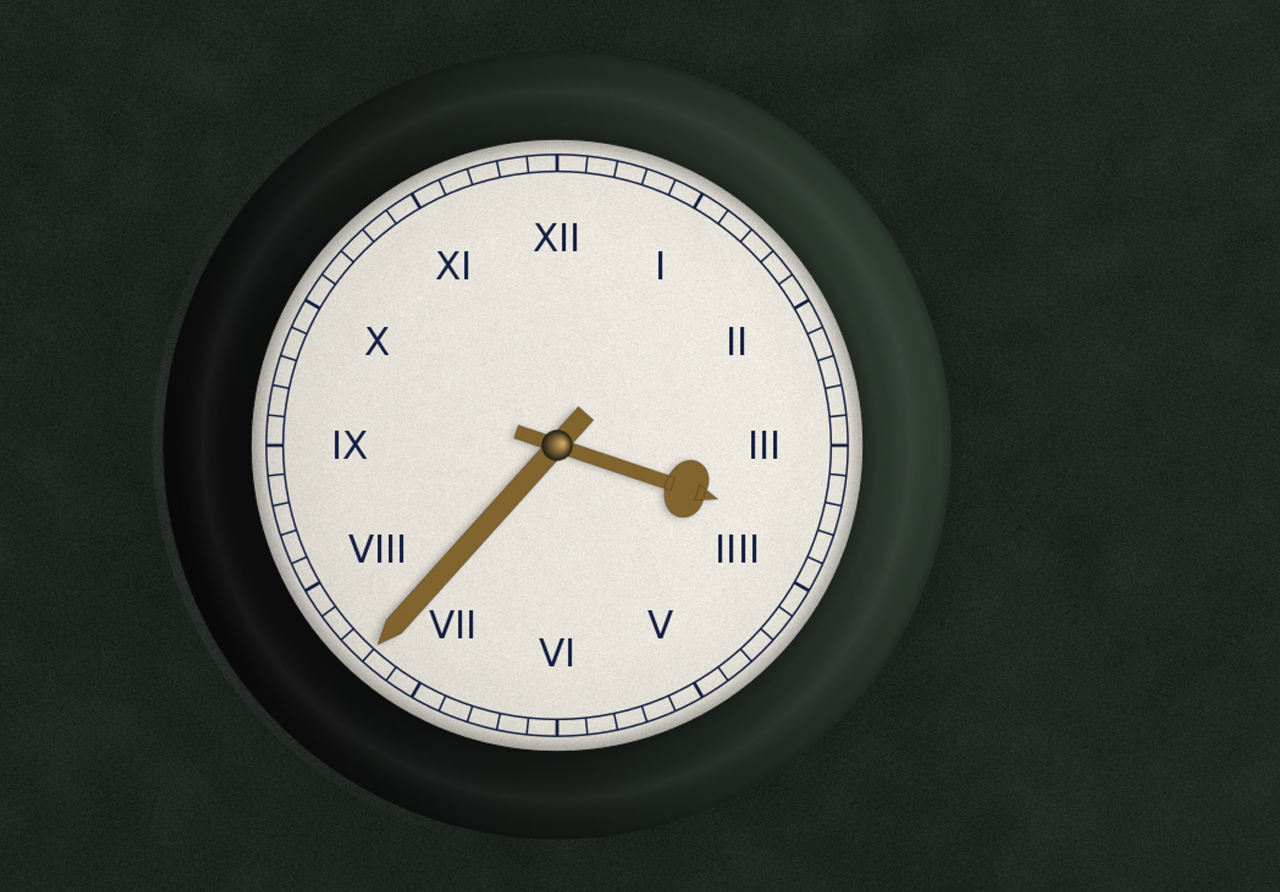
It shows 3:37
